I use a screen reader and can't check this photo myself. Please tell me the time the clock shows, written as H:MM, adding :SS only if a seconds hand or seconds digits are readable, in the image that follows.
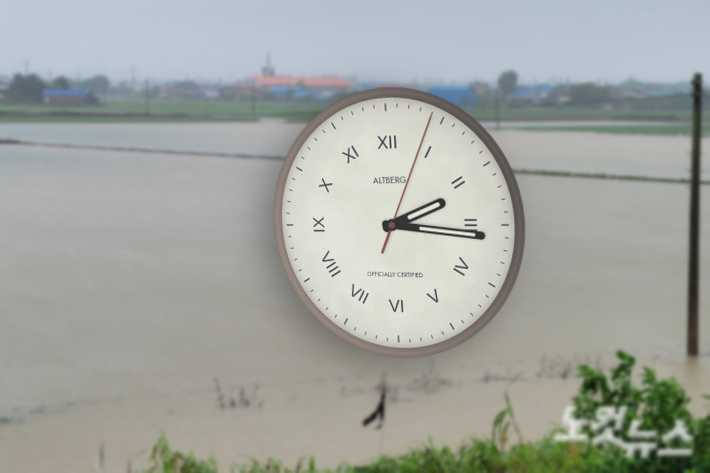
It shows 2:16:04
